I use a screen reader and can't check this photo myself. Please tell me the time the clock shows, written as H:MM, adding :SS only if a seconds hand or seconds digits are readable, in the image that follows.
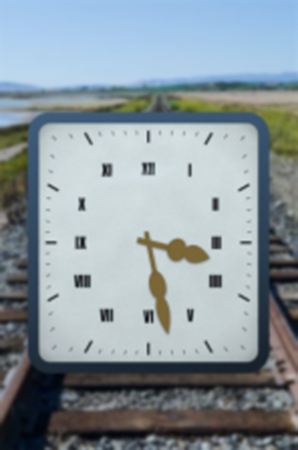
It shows 3:28
